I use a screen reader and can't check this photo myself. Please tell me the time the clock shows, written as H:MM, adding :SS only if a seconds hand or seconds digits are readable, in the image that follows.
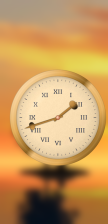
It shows 1:42
